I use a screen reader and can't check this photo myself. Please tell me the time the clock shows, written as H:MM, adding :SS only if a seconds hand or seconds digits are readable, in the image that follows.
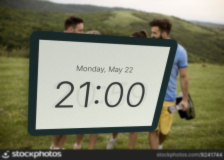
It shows 21:00
